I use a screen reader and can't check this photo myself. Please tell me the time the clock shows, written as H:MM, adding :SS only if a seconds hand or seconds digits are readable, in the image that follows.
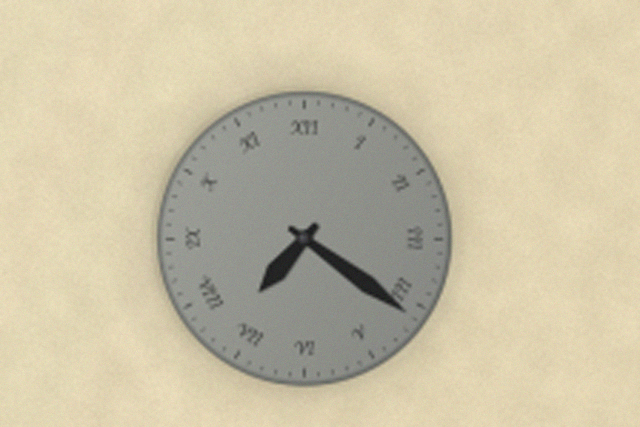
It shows 7:21
